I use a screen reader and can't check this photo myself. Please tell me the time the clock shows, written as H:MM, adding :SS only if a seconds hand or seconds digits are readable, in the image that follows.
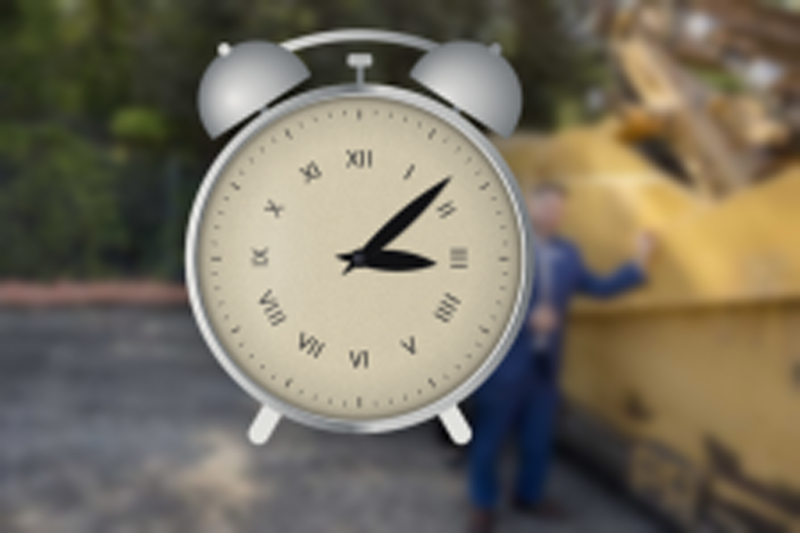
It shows 3:08
